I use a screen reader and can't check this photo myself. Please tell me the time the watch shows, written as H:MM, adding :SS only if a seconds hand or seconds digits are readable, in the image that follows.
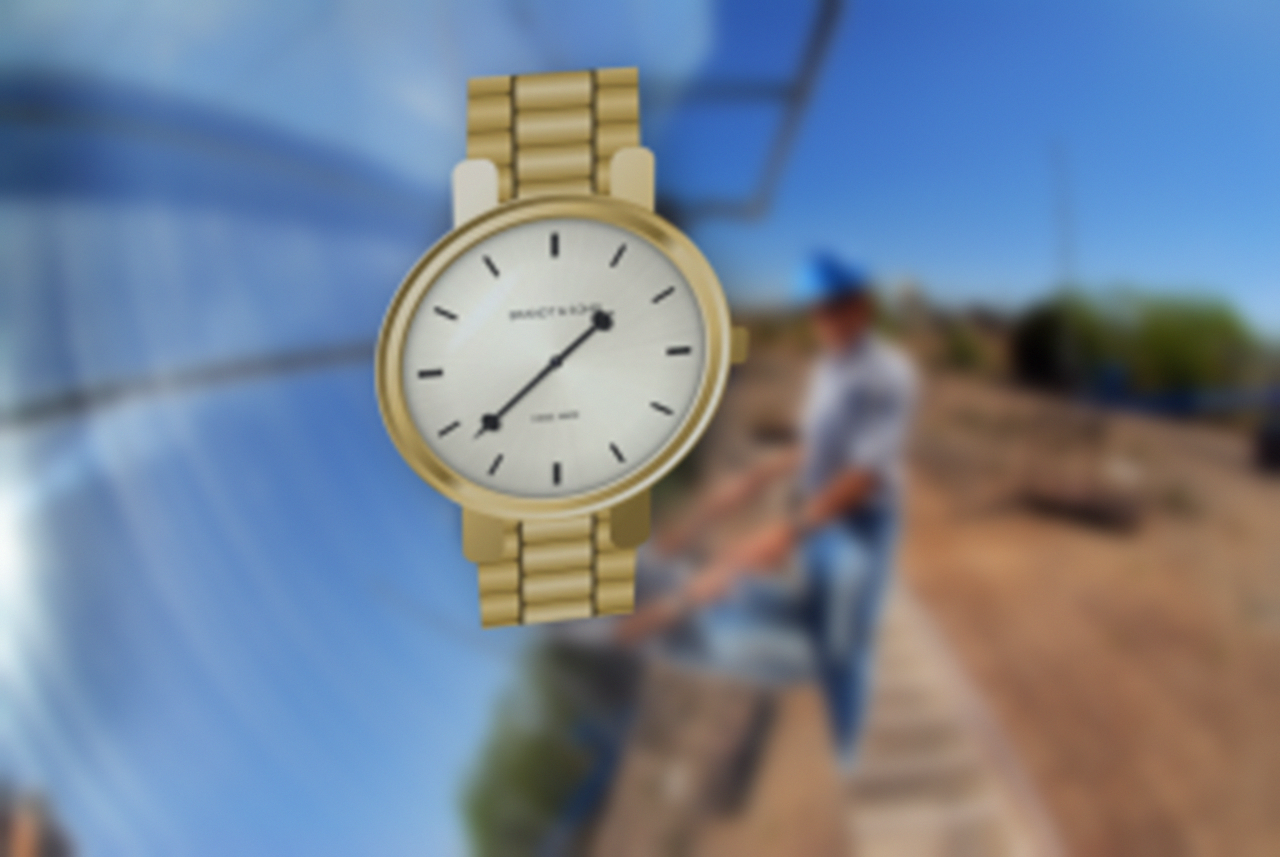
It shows 1:38
